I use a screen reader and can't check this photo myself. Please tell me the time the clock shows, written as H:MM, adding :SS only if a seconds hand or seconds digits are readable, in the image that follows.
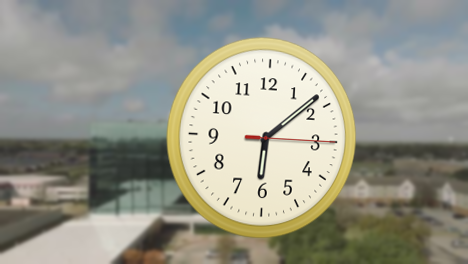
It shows 6:08:15
